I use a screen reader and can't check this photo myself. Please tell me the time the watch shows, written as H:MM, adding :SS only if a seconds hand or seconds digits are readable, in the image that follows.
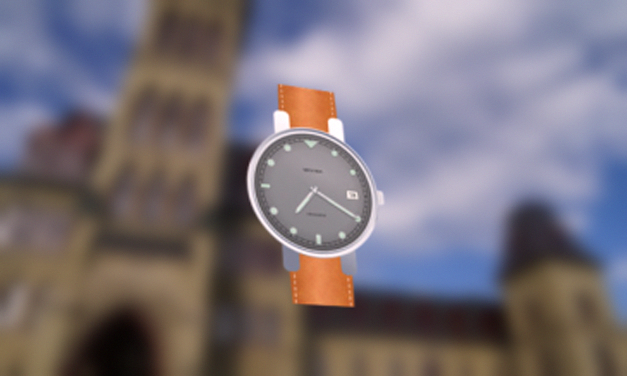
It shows 7:20
